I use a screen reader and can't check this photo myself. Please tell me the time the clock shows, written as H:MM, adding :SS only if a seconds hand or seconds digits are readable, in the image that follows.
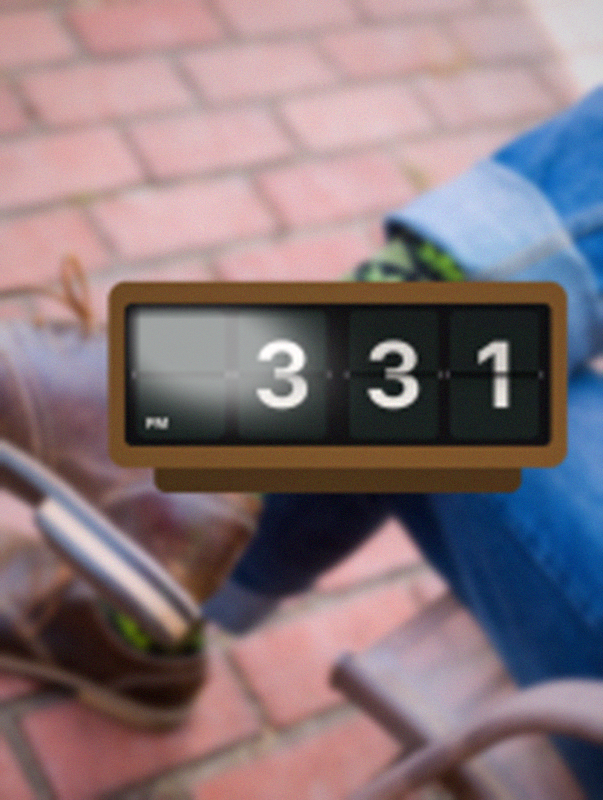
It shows 3:31
